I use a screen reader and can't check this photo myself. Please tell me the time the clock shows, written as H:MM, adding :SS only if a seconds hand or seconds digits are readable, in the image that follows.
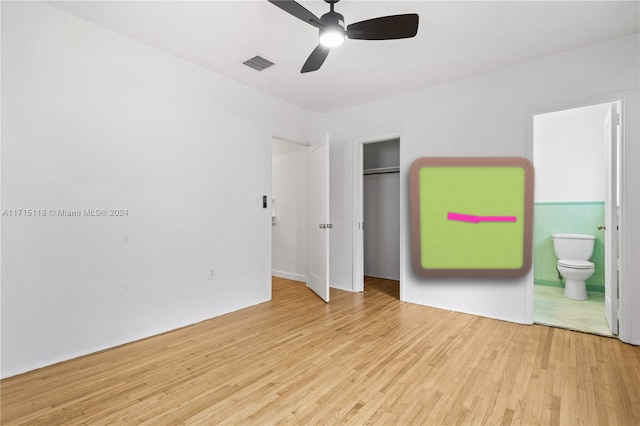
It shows 9:15
